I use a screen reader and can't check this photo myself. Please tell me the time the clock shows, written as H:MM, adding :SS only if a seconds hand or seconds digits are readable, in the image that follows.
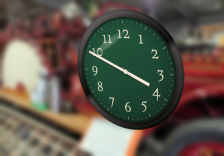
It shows 3:49
